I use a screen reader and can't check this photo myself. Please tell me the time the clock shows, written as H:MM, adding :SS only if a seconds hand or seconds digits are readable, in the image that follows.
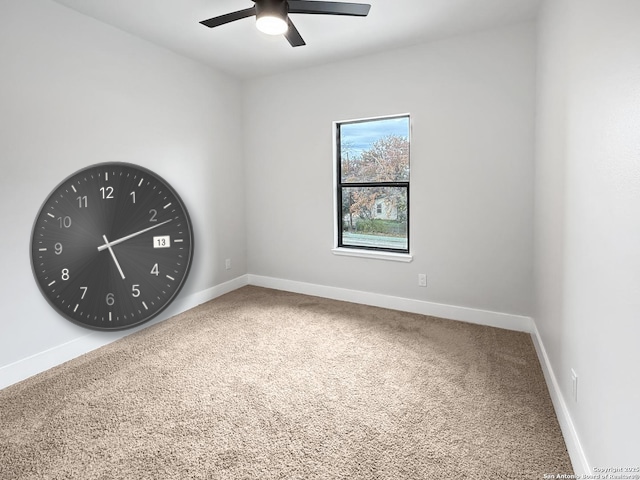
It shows 5:12
